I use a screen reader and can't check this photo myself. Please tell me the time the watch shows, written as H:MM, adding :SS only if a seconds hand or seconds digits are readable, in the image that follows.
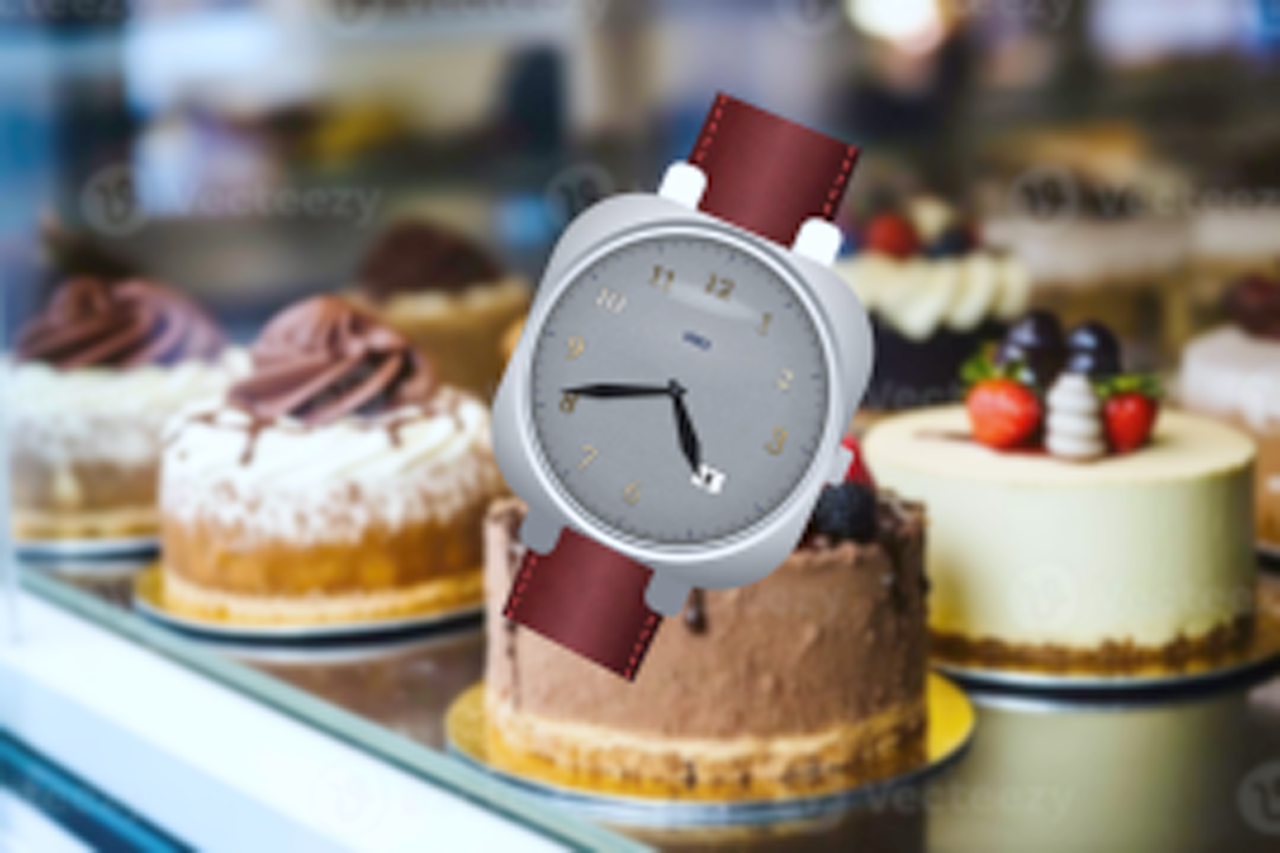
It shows 4:41
